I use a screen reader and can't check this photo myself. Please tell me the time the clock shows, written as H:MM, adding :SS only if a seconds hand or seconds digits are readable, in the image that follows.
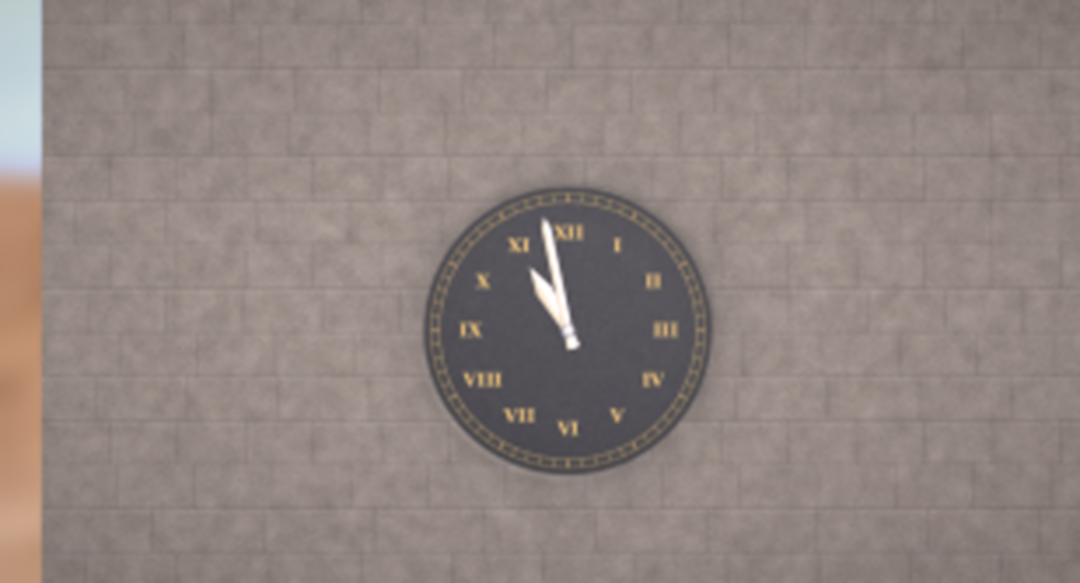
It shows 10:58
